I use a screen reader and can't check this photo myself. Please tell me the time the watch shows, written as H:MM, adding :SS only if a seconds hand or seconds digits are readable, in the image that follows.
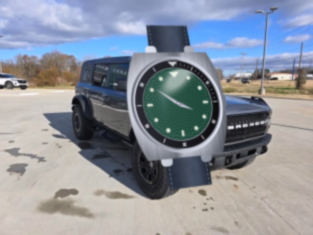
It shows 3:51
